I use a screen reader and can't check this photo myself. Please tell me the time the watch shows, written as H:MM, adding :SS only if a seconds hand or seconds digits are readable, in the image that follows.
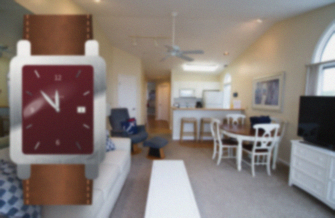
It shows 11:53
